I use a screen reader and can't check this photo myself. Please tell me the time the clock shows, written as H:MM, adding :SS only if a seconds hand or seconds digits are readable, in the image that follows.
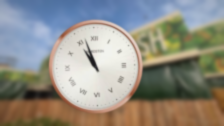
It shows 10:57
